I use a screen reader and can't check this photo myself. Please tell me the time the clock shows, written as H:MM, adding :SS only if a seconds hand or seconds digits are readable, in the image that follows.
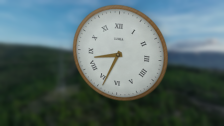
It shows 8:34
